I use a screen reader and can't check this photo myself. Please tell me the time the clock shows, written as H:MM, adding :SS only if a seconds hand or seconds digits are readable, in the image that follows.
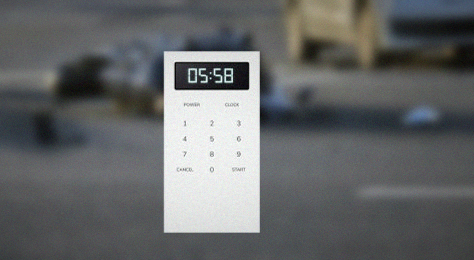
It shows 5:58
